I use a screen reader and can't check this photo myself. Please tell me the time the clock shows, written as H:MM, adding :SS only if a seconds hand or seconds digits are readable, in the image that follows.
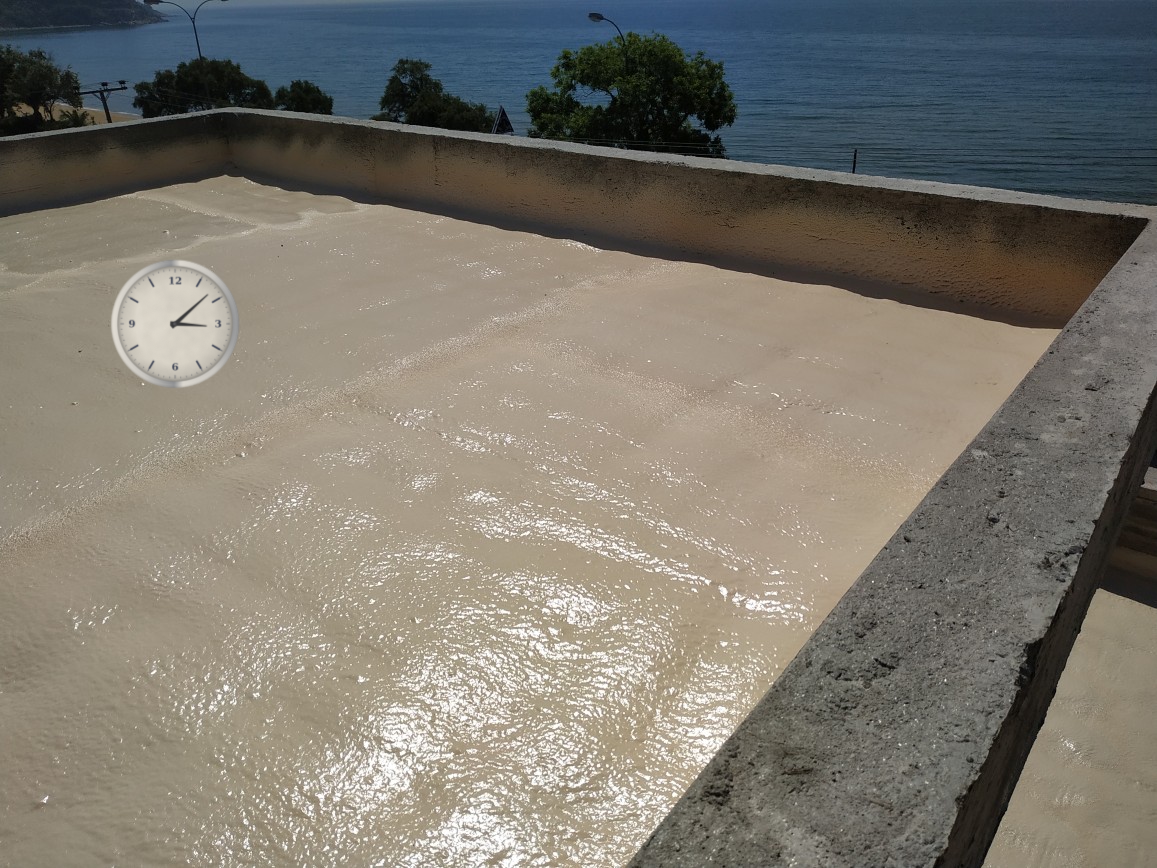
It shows 3:08
